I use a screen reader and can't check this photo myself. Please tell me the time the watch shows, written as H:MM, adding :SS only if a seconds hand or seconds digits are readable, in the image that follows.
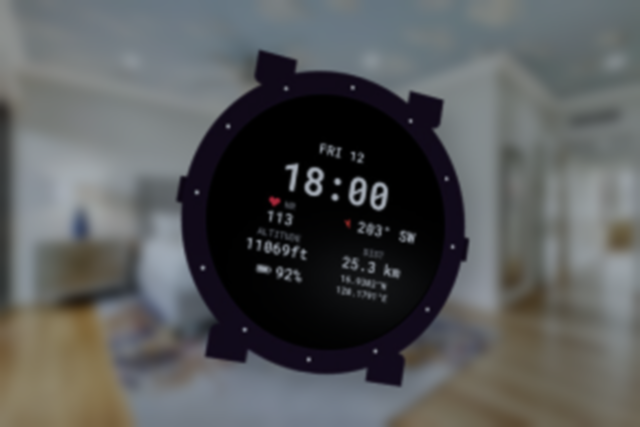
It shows 18:00
